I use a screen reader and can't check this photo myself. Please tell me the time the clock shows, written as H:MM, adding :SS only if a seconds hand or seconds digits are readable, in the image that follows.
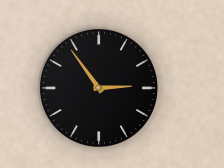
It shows 2:54
